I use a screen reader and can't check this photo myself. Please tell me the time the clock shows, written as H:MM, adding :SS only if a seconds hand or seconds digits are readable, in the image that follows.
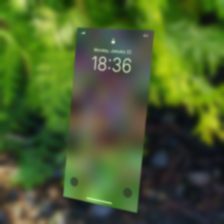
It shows 18:36
